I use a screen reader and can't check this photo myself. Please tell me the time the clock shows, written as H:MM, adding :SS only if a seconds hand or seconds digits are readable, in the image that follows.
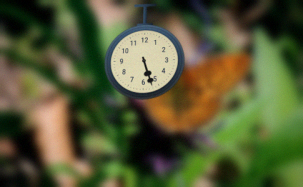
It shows 5:27
